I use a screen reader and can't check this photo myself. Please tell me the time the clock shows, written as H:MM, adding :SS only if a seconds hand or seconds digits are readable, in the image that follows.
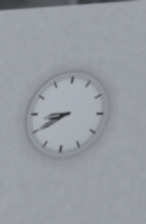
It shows 8:40
